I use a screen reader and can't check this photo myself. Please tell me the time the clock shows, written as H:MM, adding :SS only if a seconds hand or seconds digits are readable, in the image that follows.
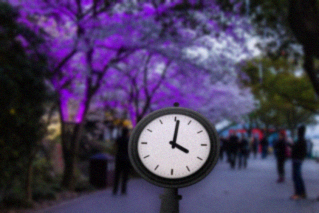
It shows 4:01
